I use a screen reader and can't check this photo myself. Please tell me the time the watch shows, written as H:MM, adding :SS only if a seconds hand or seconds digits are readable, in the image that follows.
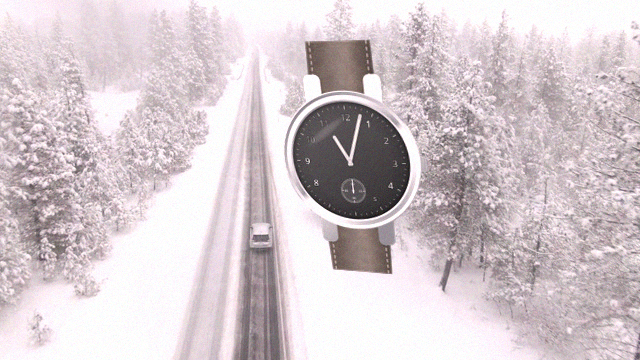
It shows 11:03
